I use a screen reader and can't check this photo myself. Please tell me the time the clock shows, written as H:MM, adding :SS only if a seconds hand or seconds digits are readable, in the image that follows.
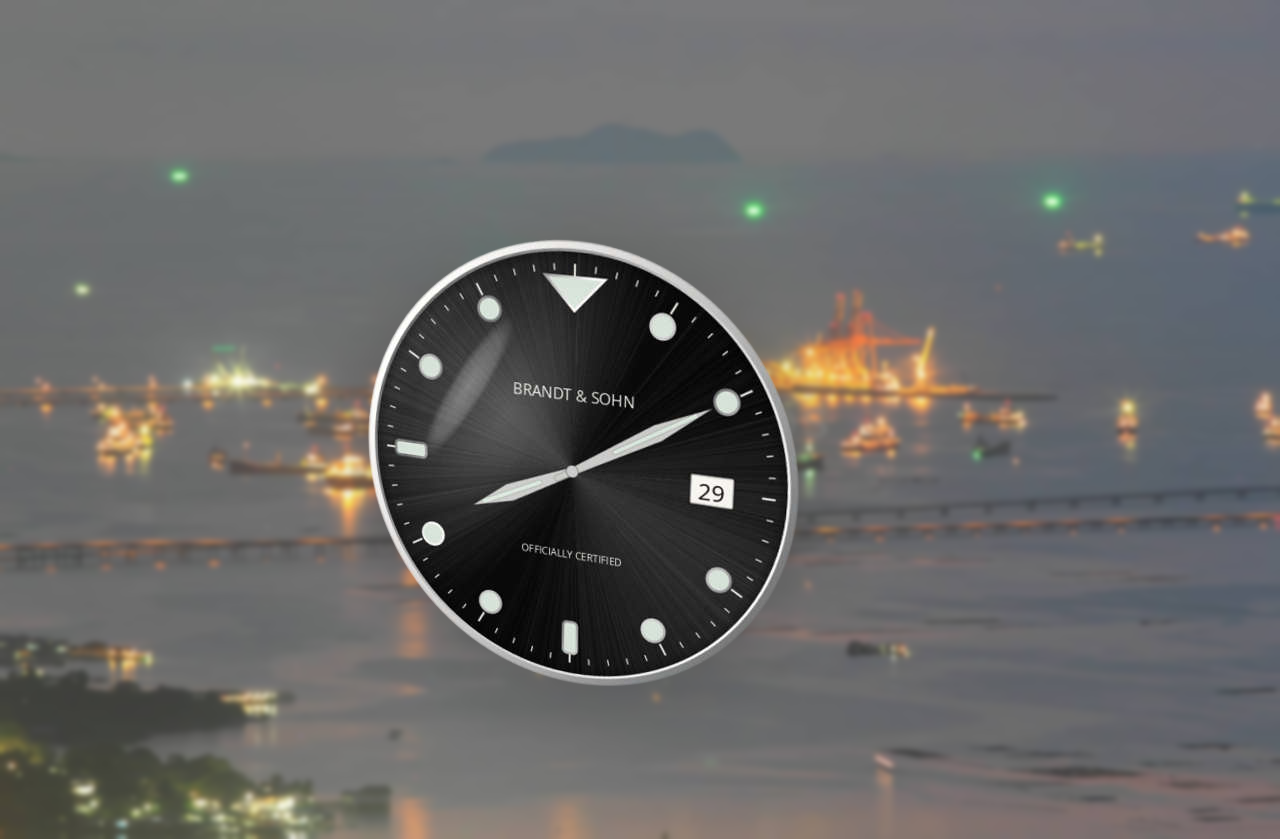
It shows 8:10
